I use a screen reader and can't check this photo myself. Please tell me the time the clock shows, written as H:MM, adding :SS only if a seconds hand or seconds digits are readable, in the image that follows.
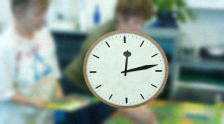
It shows 12:13
